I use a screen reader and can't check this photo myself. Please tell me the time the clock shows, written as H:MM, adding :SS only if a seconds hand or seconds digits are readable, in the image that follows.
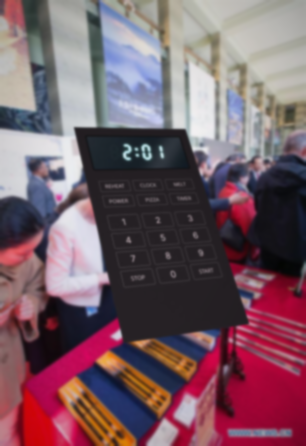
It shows 2:01
